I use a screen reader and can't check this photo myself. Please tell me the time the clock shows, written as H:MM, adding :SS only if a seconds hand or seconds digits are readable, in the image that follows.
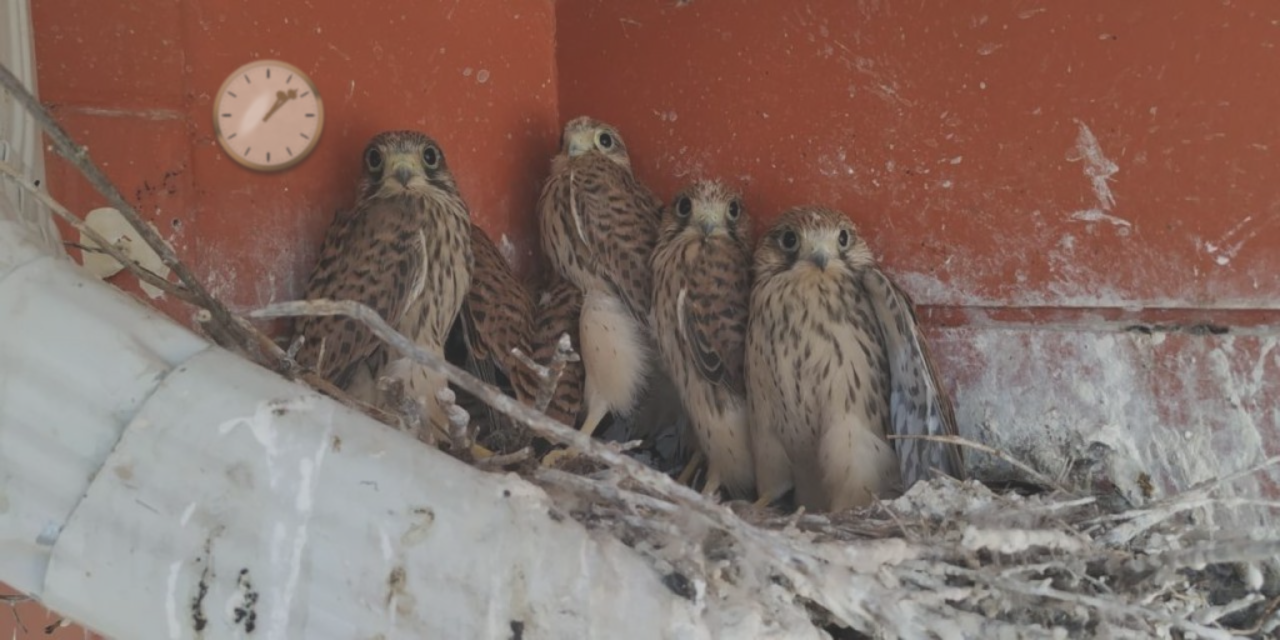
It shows 1:08
